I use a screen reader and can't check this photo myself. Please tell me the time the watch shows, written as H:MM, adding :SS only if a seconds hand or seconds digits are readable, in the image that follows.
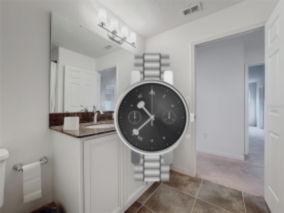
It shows 10:38
